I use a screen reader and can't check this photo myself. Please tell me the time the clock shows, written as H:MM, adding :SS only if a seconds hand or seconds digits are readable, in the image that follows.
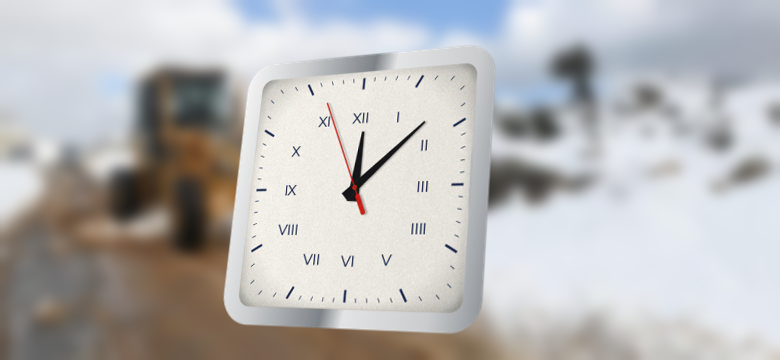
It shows 12:07:56
